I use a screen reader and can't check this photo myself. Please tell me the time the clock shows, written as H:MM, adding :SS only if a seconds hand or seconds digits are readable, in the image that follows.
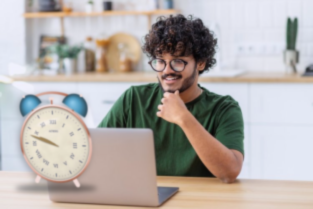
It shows 9:48
